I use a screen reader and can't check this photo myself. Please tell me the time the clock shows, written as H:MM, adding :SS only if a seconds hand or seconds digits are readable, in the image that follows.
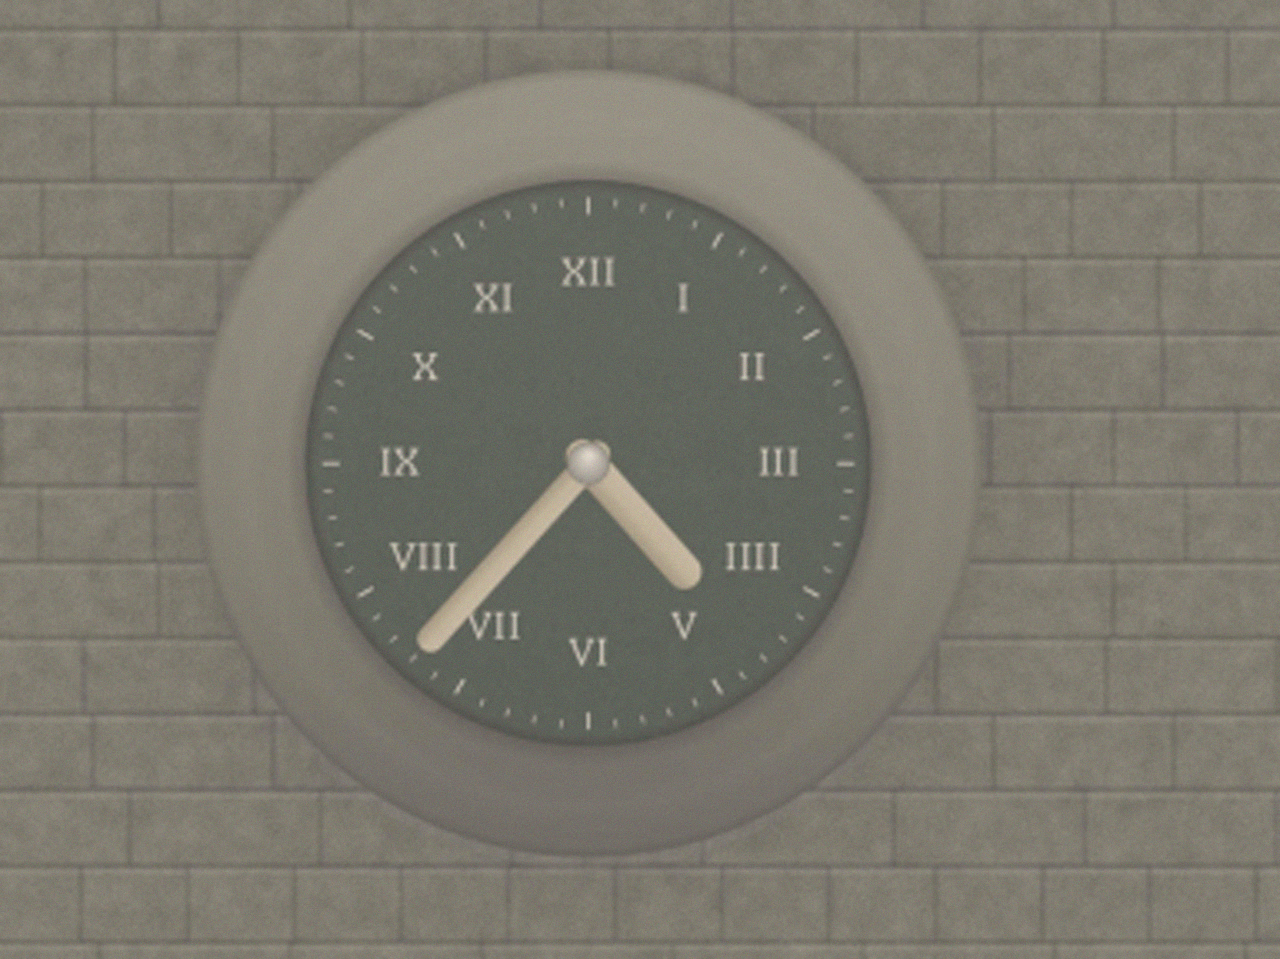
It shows 4:37
